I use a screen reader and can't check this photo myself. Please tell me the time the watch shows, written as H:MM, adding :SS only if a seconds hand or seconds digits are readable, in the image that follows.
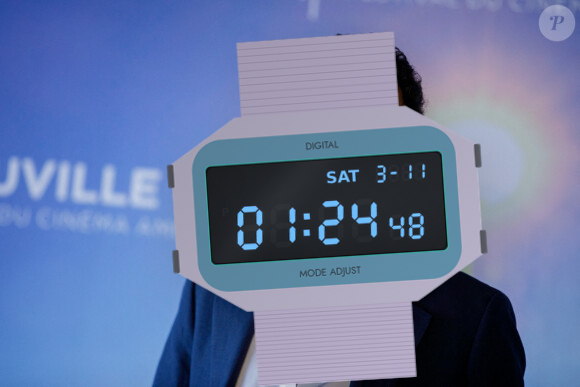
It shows 1:24:48
